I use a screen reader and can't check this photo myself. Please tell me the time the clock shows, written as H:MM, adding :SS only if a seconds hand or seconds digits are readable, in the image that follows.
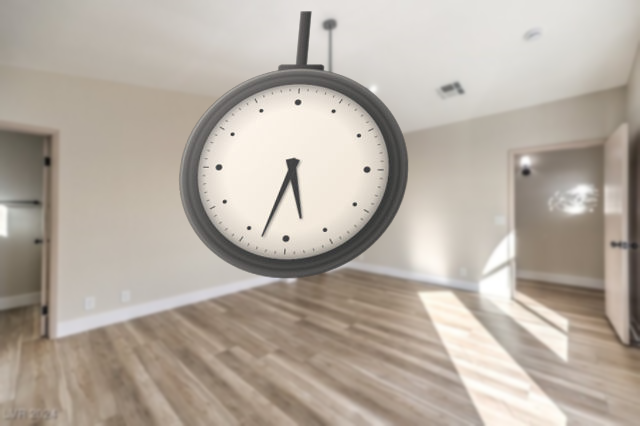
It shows 5:33
